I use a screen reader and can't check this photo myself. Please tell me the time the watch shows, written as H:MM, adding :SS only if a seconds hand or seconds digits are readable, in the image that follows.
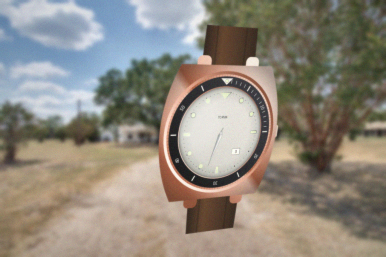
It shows 6:33
